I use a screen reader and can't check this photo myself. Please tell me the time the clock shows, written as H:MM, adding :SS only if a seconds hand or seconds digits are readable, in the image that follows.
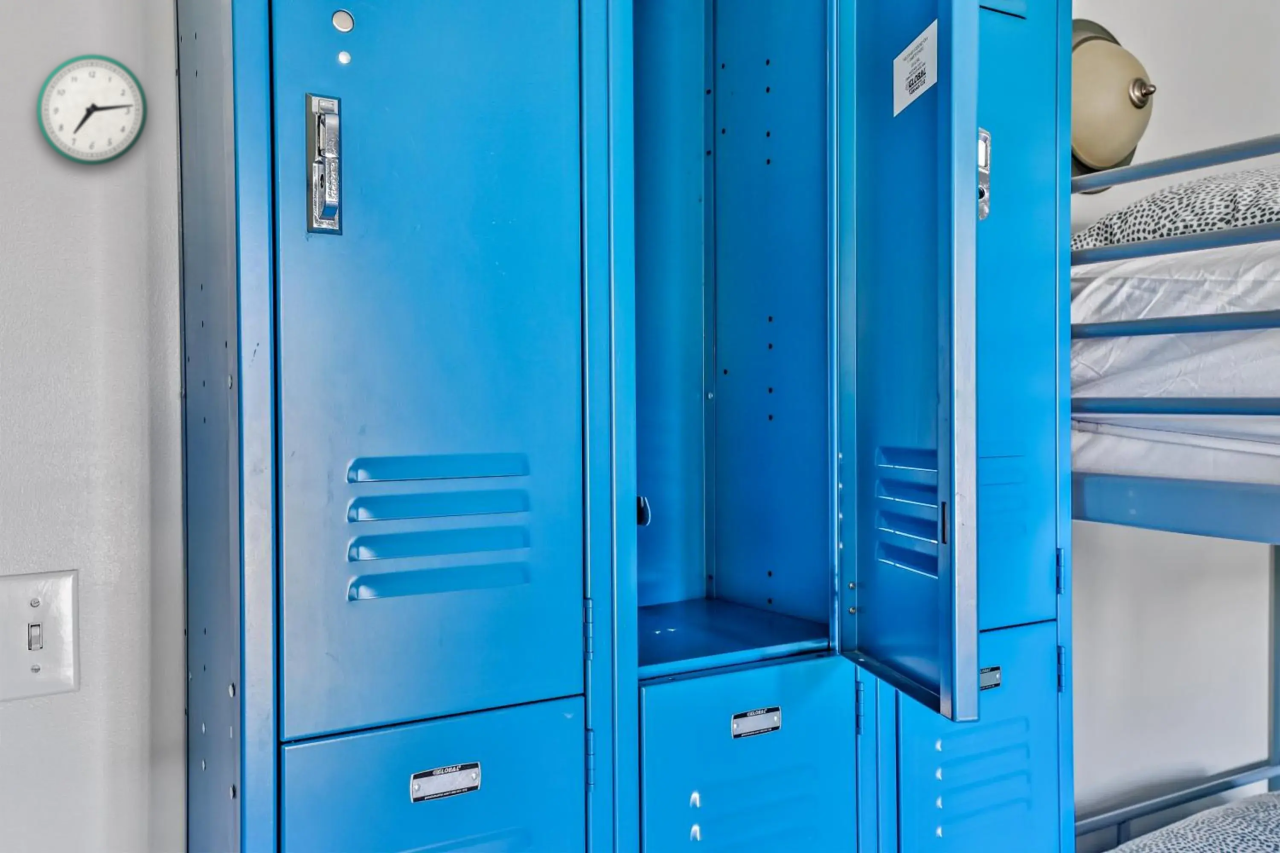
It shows 7:14
